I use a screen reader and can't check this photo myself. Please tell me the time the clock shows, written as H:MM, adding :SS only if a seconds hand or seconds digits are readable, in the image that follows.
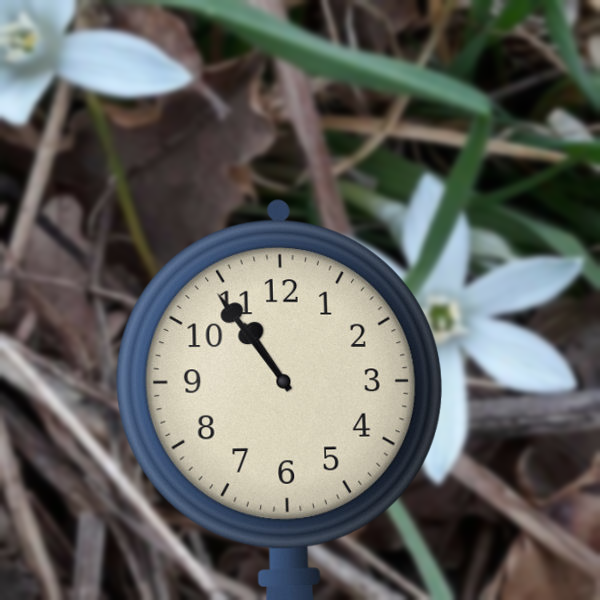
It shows 10:54
